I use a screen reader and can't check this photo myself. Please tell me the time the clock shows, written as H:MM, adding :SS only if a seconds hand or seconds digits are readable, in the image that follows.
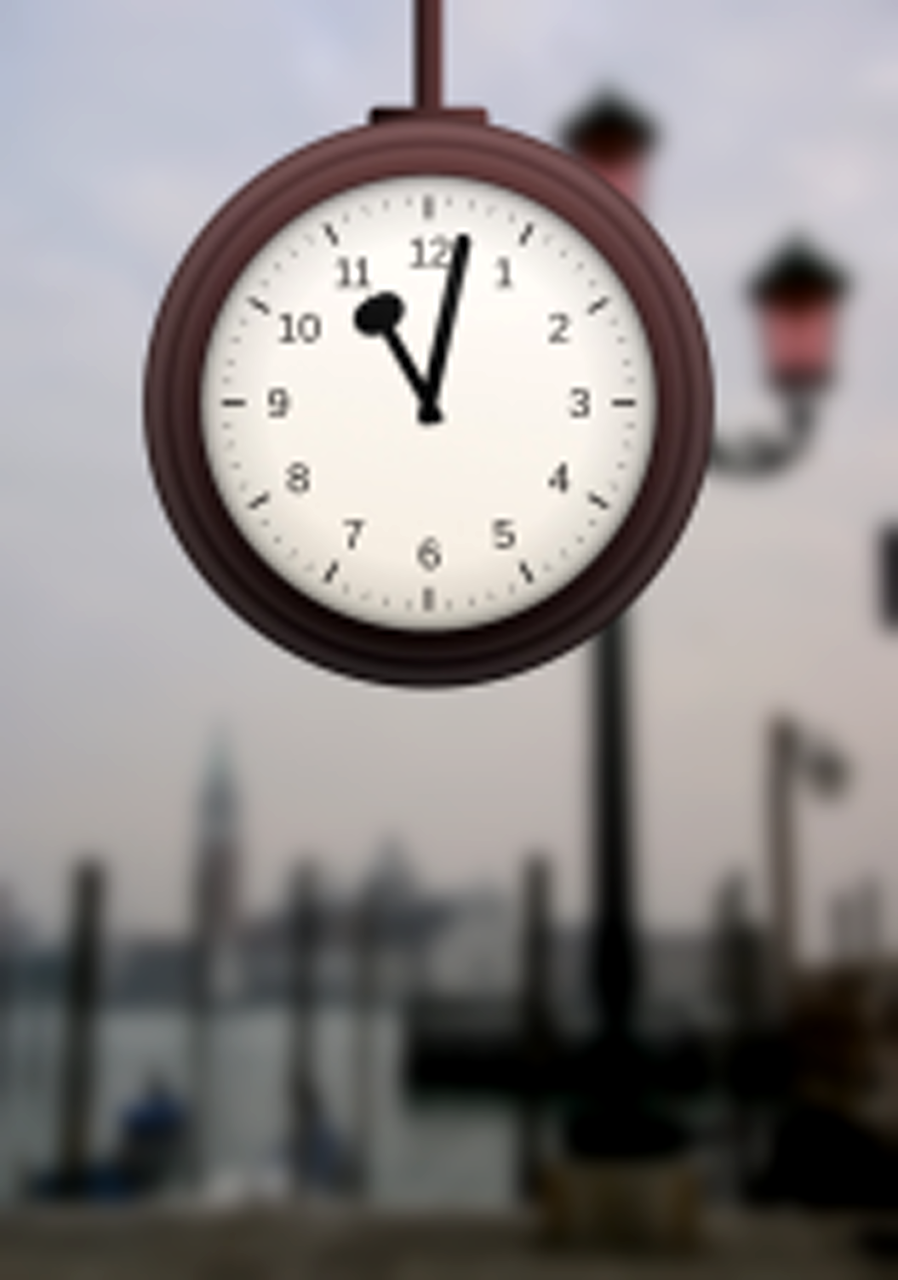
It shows 11:02
